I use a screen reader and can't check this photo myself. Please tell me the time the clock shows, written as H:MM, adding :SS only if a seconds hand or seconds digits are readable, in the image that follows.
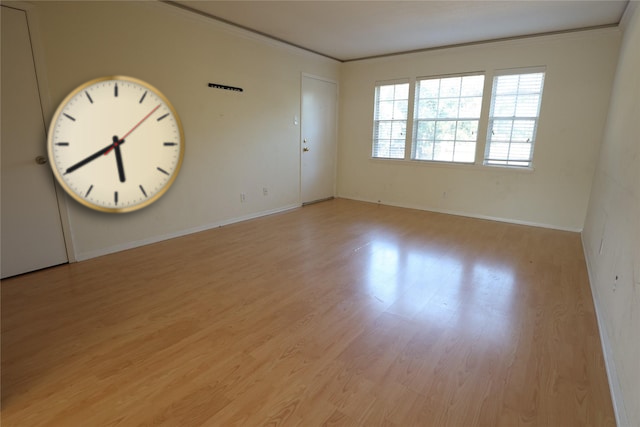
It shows 5:40:08
